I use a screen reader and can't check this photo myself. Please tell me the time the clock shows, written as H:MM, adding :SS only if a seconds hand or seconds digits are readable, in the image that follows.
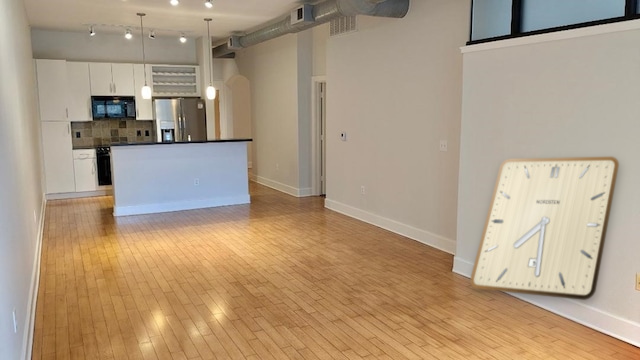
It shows 7:29
